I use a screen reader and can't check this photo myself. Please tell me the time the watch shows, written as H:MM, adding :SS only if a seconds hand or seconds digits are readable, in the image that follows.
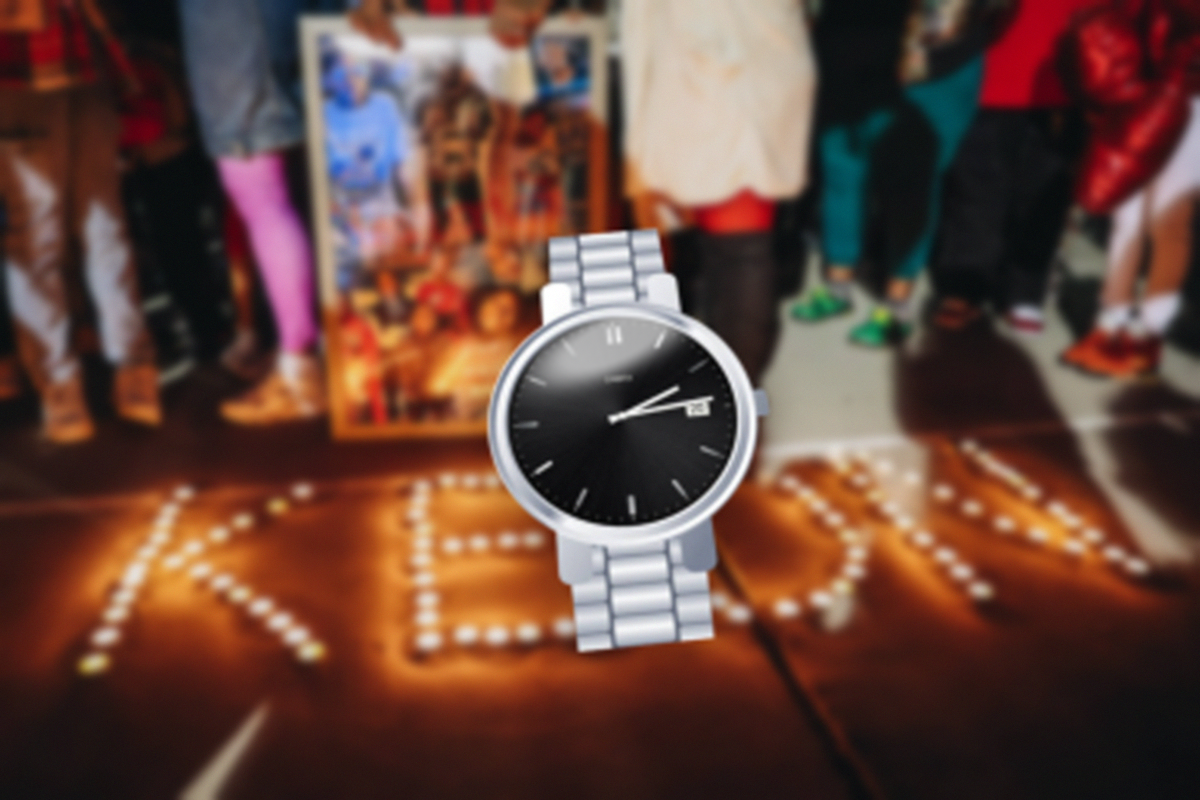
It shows 2:14
